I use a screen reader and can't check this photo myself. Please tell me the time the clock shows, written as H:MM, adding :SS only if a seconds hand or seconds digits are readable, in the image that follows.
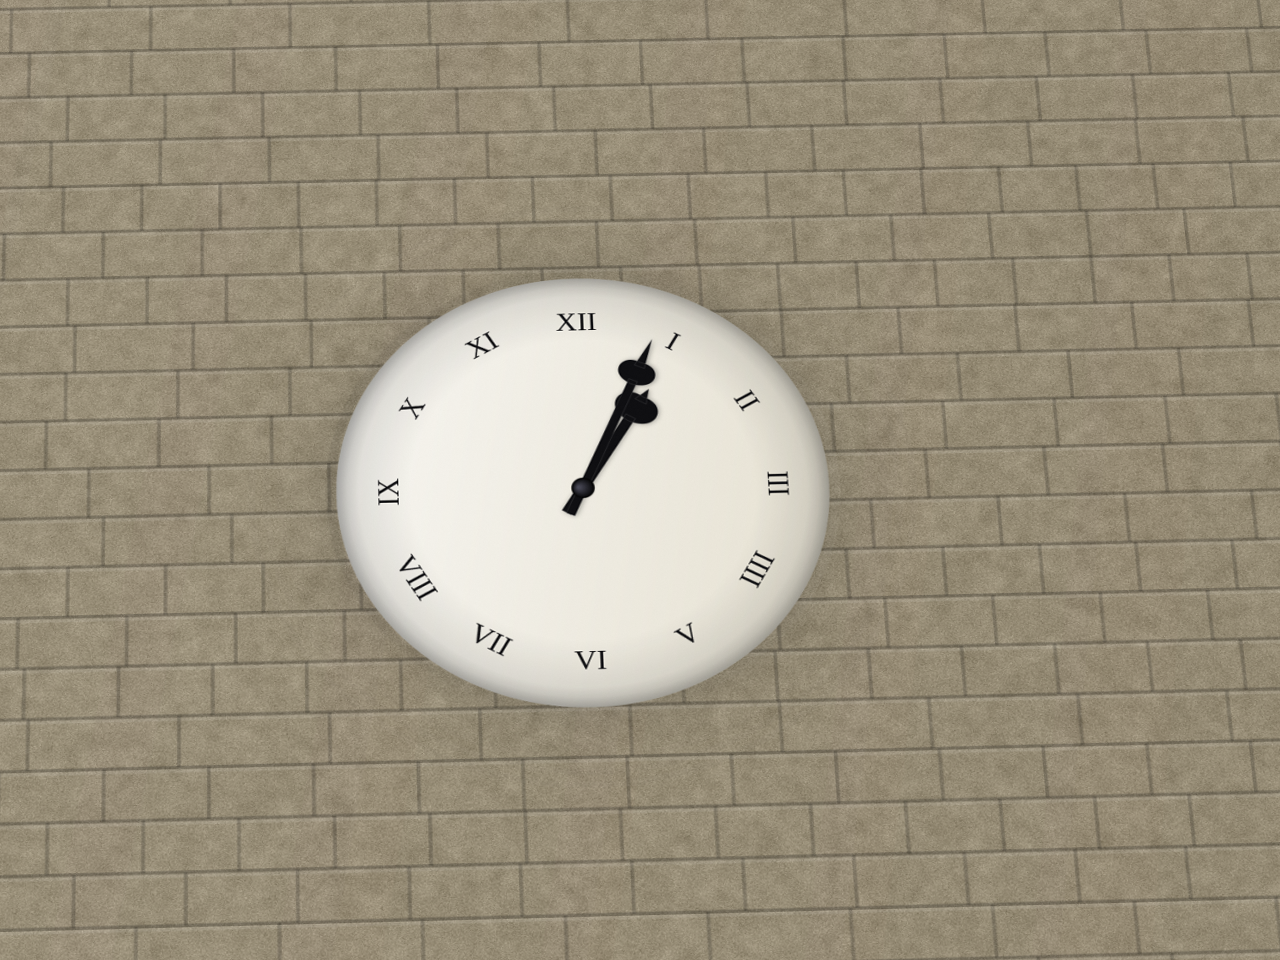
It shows 1:04
